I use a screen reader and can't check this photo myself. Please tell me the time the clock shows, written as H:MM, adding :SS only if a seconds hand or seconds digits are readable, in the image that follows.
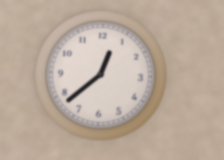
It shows 12:38
